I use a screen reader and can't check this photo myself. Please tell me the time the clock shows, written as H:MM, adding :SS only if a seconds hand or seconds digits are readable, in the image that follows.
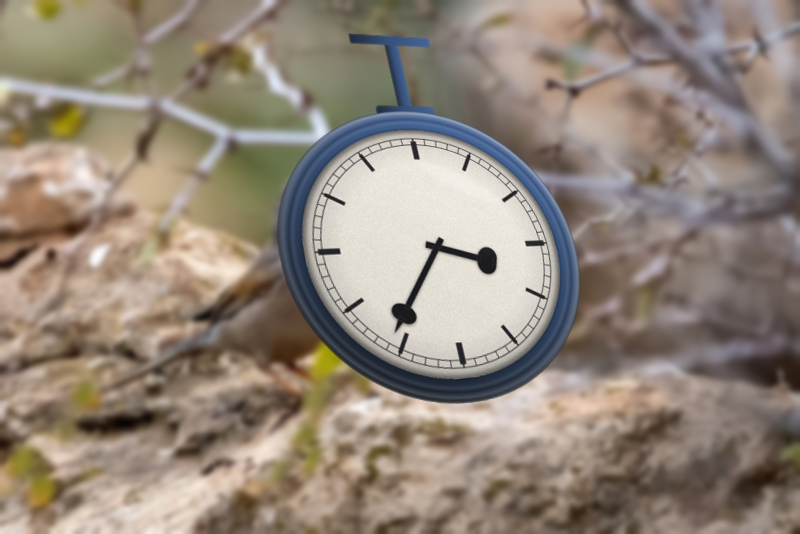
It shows 3:36
